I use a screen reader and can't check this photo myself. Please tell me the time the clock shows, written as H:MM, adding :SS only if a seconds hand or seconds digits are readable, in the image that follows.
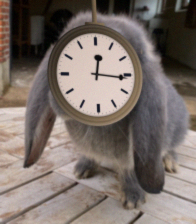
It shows 12:16
